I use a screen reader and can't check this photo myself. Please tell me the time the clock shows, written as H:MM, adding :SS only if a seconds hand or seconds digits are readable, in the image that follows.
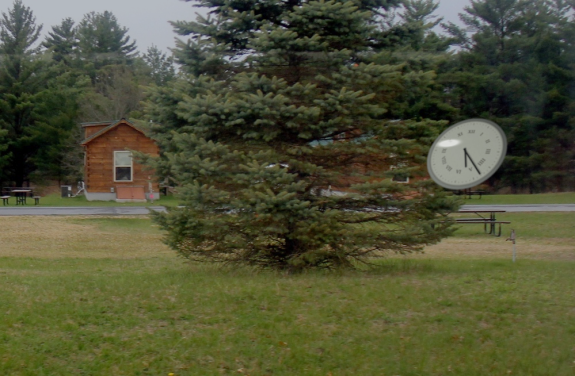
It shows 5:23
